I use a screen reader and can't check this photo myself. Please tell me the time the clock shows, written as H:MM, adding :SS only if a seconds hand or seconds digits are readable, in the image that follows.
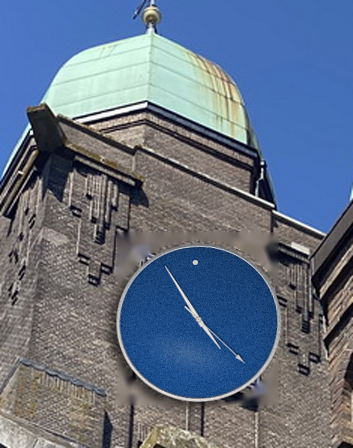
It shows 4:55:23
